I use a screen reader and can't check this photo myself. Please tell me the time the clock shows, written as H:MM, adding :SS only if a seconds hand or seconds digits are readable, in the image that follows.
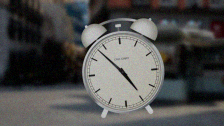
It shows 4:53
